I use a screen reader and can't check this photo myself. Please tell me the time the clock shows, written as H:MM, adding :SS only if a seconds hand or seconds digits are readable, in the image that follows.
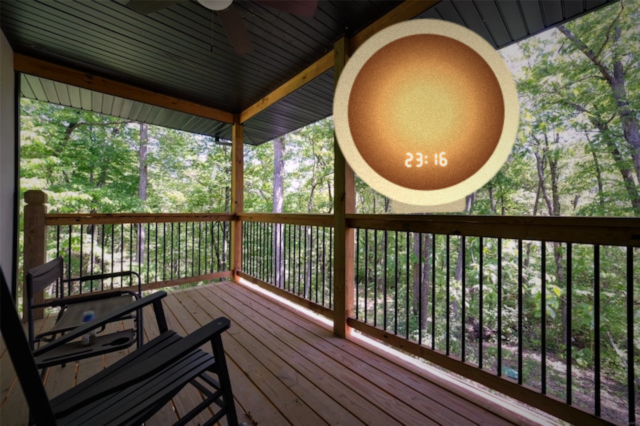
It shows 23:16
